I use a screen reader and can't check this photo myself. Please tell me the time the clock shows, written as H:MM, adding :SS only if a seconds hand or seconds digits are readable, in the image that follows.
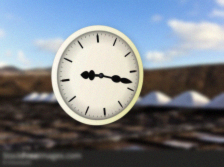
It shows 9:18
